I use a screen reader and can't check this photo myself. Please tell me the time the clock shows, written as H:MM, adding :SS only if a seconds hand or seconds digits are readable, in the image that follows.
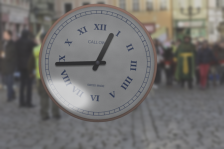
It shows 12:44
